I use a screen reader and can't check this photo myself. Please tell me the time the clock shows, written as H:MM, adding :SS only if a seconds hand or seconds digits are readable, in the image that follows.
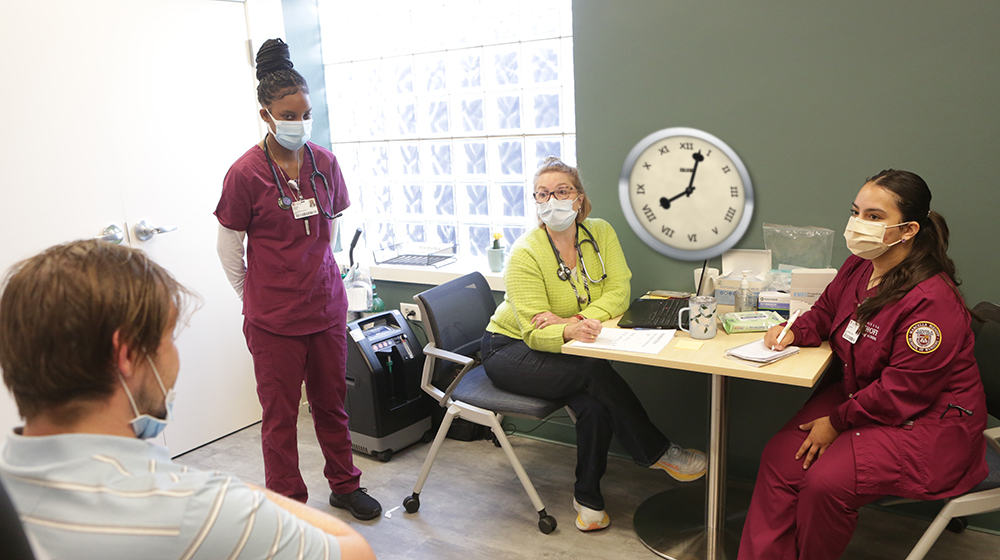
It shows 8:03
